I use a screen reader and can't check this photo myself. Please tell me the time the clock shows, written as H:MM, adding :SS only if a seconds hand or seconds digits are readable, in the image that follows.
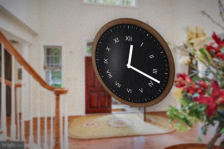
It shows 12:18
